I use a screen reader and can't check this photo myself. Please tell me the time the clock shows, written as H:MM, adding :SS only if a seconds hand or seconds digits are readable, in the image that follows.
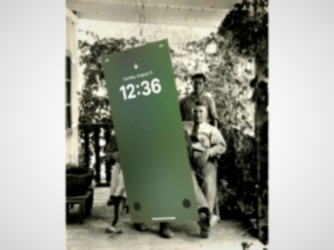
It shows 12:36
